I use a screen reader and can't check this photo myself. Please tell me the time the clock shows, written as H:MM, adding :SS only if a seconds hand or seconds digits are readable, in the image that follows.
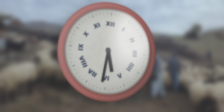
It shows 5:31
